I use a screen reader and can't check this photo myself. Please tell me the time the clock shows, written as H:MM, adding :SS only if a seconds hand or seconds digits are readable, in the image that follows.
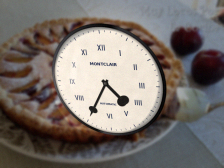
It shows 4:35
